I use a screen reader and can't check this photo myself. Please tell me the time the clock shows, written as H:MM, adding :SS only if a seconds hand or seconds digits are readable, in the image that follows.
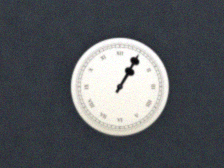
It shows 1:05
